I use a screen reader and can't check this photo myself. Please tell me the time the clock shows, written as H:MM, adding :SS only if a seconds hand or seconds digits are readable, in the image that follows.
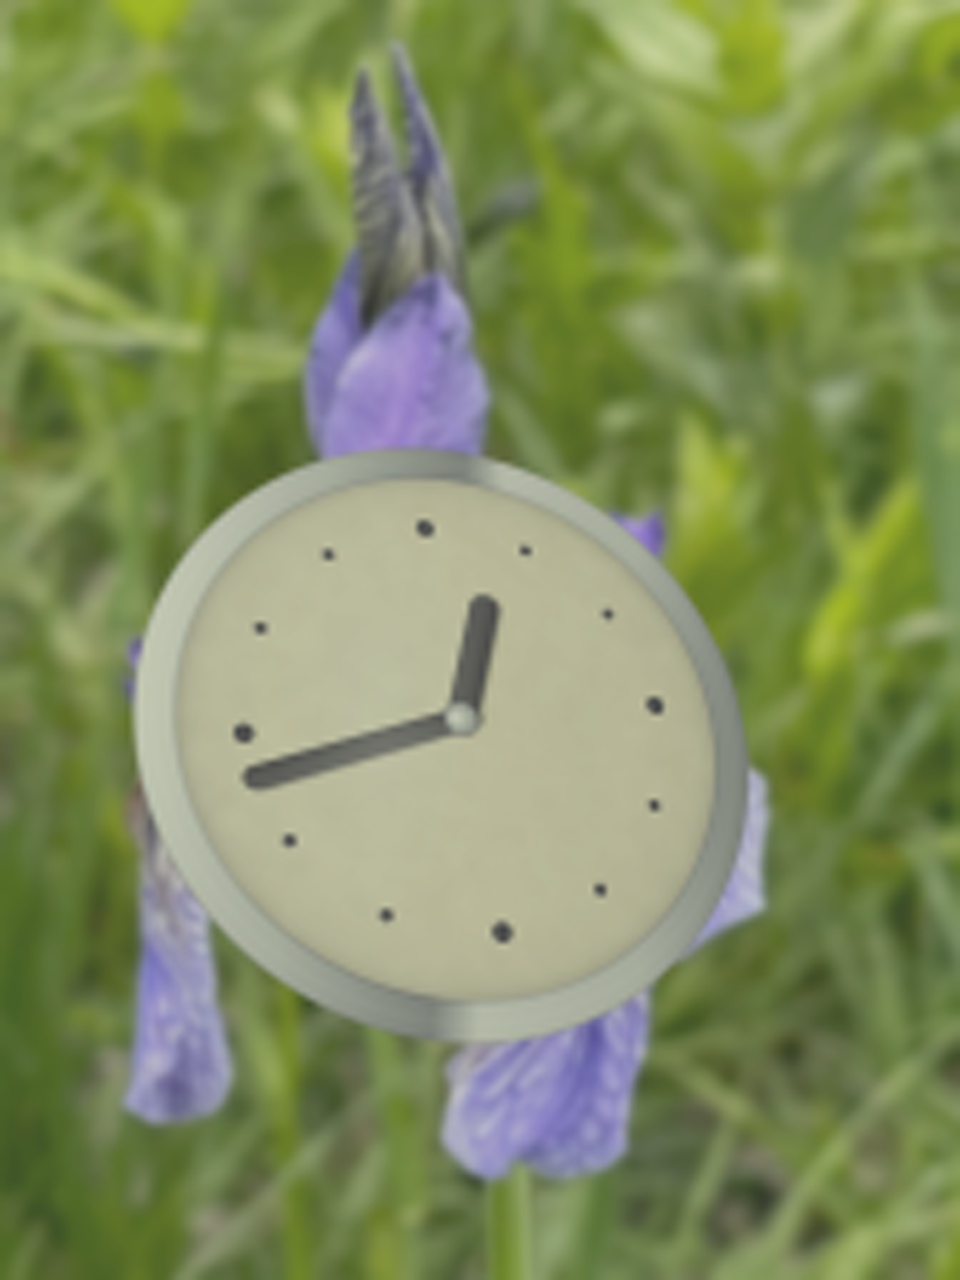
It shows 12:43
